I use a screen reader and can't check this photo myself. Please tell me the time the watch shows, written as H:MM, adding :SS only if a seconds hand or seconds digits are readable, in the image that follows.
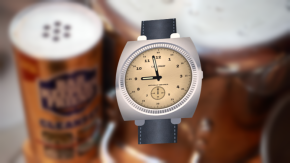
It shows 8:58
